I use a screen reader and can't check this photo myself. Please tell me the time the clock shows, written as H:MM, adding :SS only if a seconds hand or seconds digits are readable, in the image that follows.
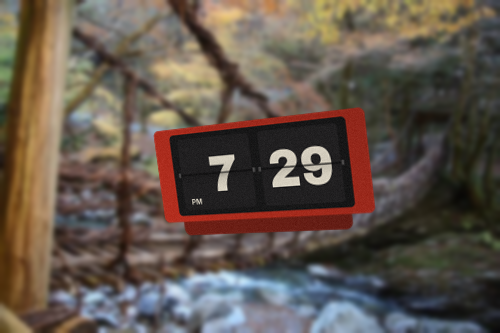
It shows 7:29
